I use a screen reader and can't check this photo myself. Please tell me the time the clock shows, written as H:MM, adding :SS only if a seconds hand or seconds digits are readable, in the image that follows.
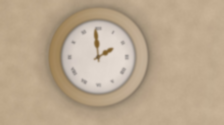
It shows 1:59
